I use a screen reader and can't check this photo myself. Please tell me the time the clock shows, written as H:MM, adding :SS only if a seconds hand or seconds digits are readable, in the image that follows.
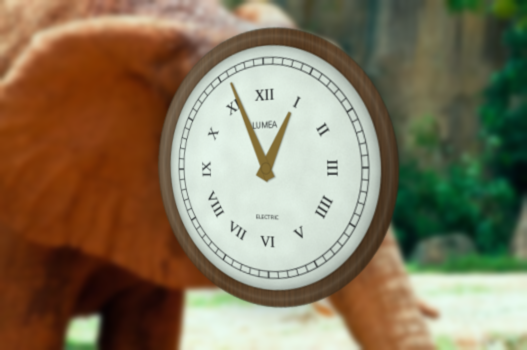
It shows 12:56
